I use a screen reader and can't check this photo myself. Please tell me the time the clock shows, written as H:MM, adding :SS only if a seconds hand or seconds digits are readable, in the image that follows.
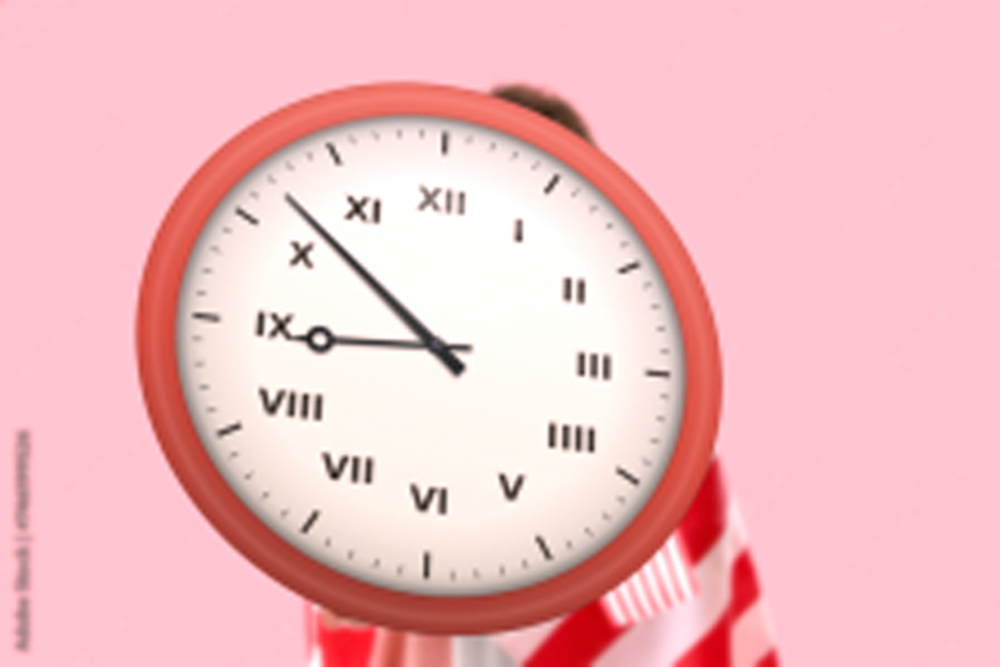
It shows 8:52
